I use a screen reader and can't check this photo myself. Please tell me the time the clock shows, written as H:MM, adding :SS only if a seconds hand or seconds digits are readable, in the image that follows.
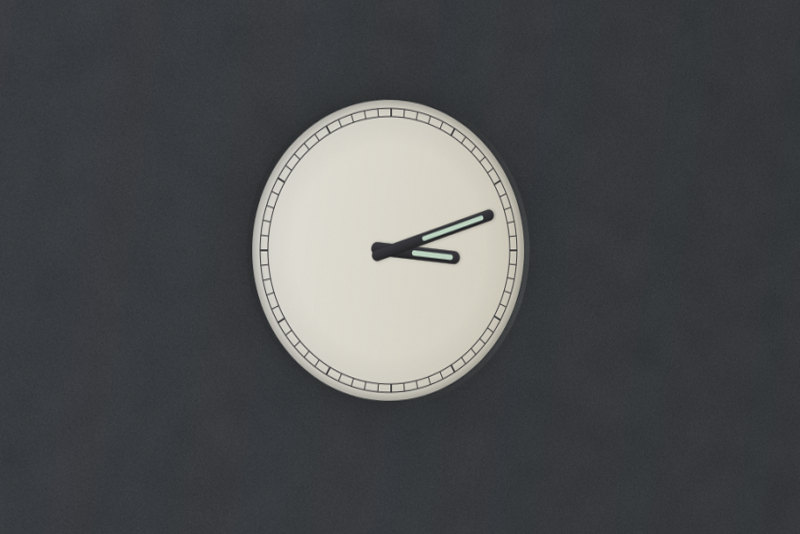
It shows 3:12
